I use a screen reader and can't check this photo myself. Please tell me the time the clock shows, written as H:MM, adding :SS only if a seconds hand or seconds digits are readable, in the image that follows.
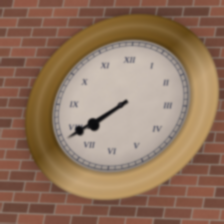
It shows 7:39
